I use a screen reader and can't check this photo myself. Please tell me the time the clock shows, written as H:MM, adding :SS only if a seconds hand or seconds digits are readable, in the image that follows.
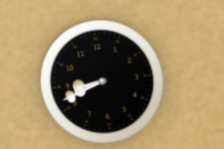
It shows 8:42
